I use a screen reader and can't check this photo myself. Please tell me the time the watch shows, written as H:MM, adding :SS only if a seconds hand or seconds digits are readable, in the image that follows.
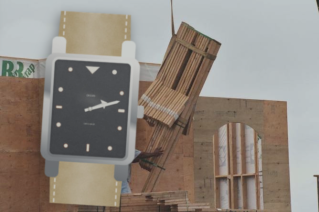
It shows 2:12
